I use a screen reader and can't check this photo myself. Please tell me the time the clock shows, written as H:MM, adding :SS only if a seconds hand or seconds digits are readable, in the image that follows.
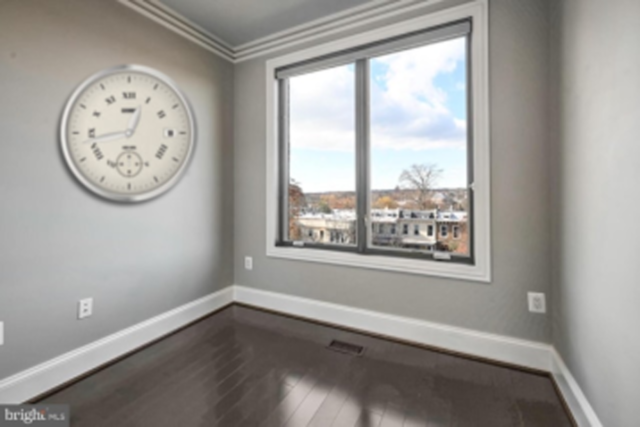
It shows 12:43
